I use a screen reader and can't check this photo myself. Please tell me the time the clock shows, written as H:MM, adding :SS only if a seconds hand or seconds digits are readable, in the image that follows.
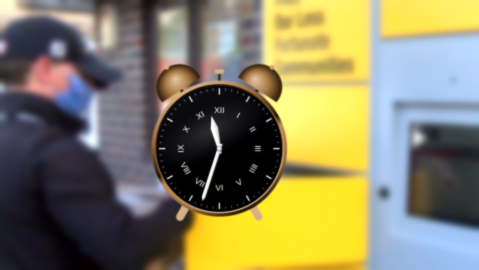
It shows 11:33
